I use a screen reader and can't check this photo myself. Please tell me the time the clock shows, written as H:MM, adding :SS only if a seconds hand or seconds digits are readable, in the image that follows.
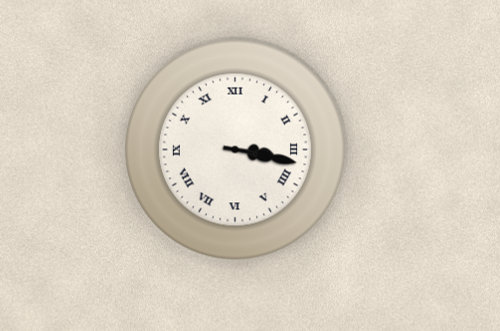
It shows 3:17
